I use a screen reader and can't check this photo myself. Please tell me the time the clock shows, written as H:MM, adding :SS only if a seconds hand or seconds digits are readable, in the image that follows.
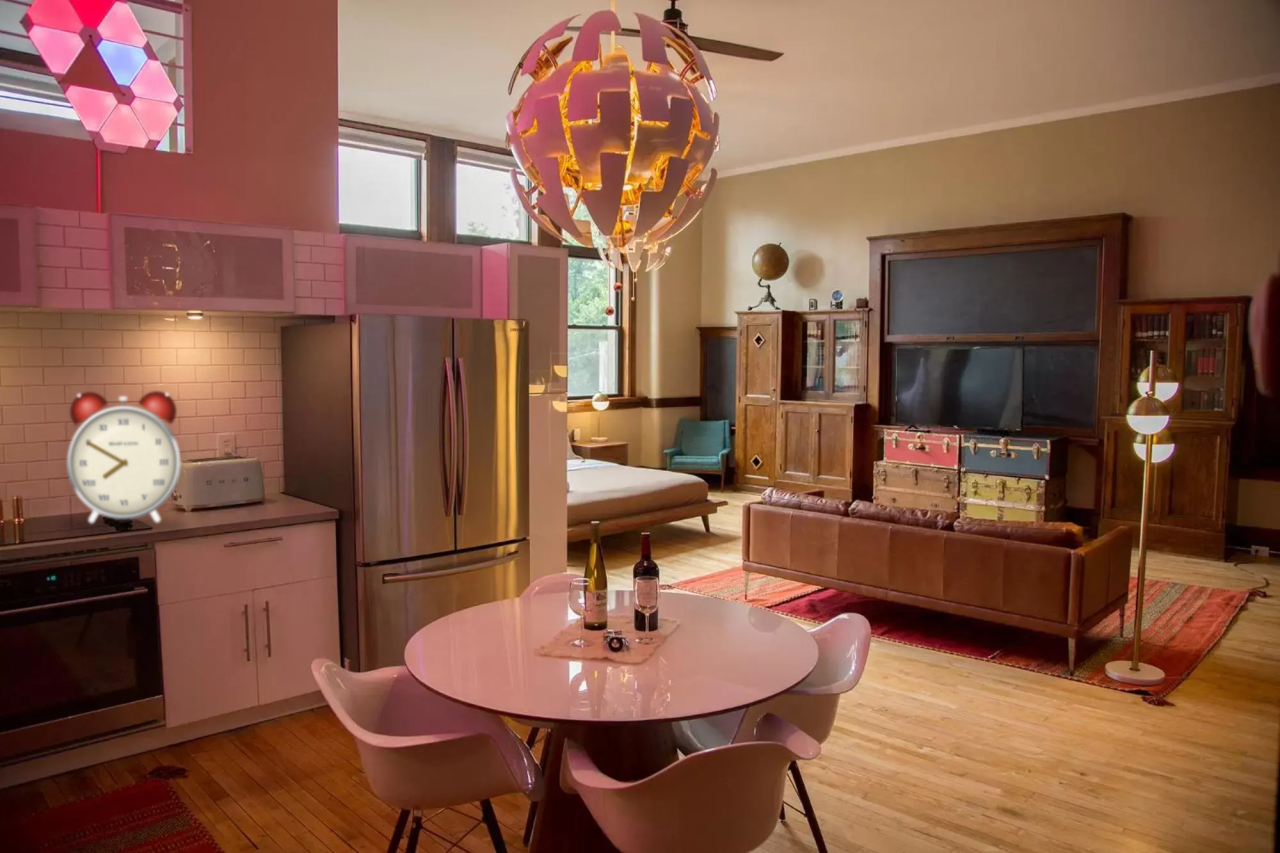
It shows 7:50
